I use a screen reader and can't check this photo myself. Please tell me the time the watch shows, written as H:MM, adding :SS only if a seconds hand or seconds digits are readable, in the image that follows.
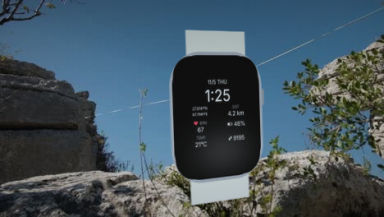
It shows 1:25
